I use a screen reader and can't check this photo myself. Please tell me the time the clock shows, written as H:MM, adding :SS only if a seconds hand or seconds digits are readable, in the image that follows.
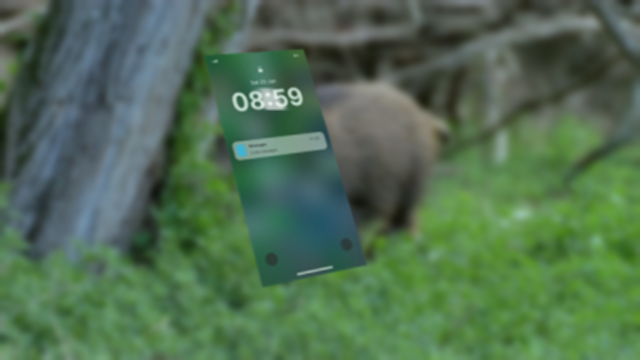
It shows 8:59
